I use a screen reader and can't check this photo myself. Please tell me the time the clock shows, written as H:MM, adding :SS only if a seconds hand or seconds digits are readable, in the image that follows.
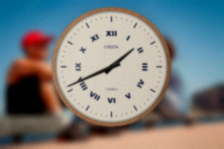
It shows 1:41
